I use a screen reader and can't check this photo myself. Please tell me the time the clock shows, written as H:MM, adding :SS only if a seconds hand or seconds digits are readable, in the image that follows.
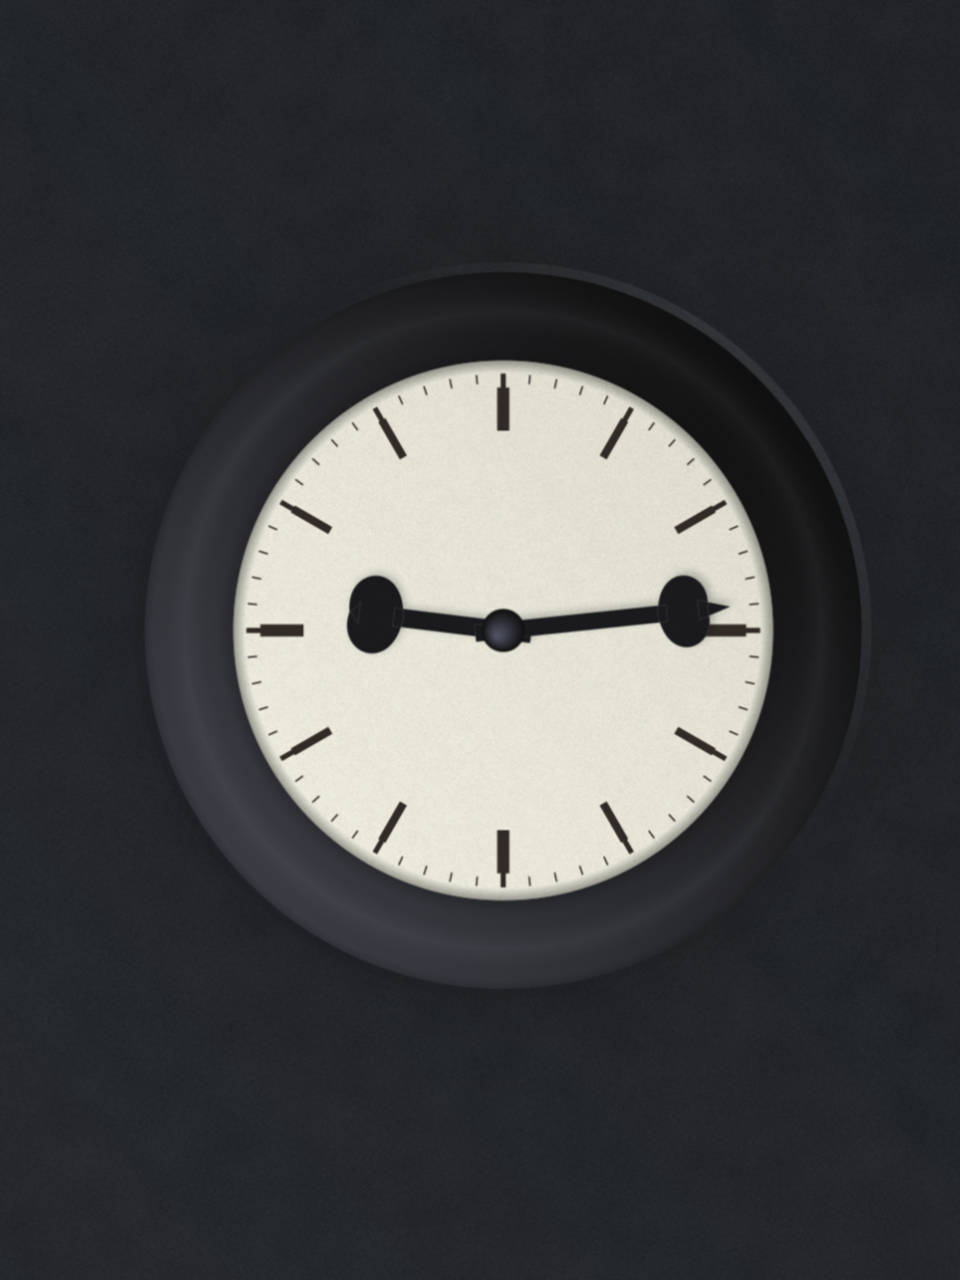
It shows 9:14
